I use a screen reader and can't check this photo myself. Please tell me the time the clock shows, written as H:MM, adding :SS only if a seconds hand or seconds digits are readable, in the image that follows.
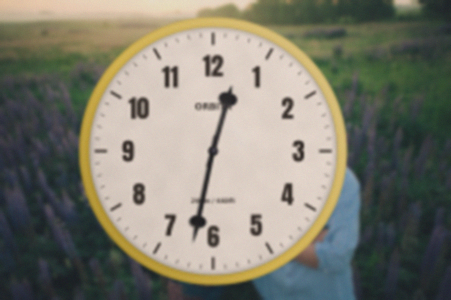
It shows 12:32
